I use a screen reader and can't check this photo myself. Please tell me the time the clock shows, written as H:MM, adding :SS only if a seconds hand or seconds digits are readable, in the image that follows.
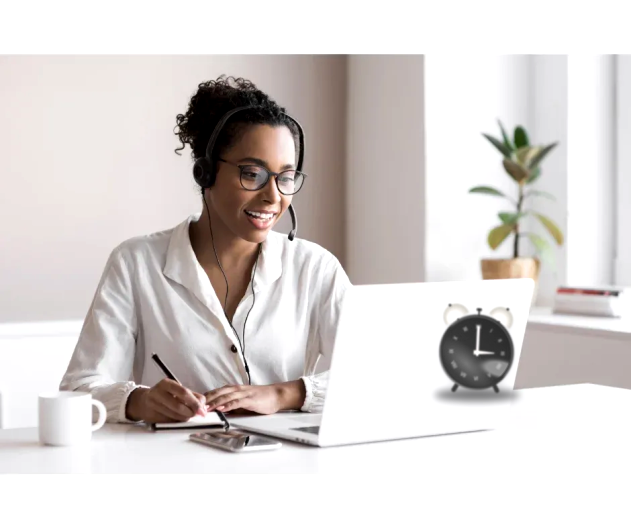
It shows 3:00
